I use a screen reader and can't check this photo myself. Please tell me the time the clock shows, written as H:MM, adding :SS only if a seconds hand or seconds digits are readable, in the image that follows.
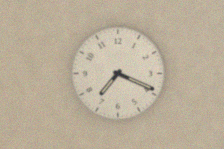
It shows 7:19
